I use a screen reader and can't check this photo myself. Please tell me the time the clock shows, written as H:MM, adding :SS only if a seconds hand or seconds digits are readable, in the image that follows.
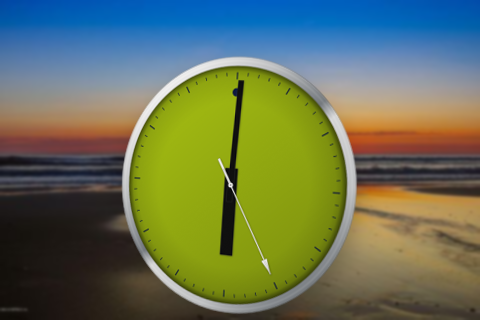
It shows 6:00:25
